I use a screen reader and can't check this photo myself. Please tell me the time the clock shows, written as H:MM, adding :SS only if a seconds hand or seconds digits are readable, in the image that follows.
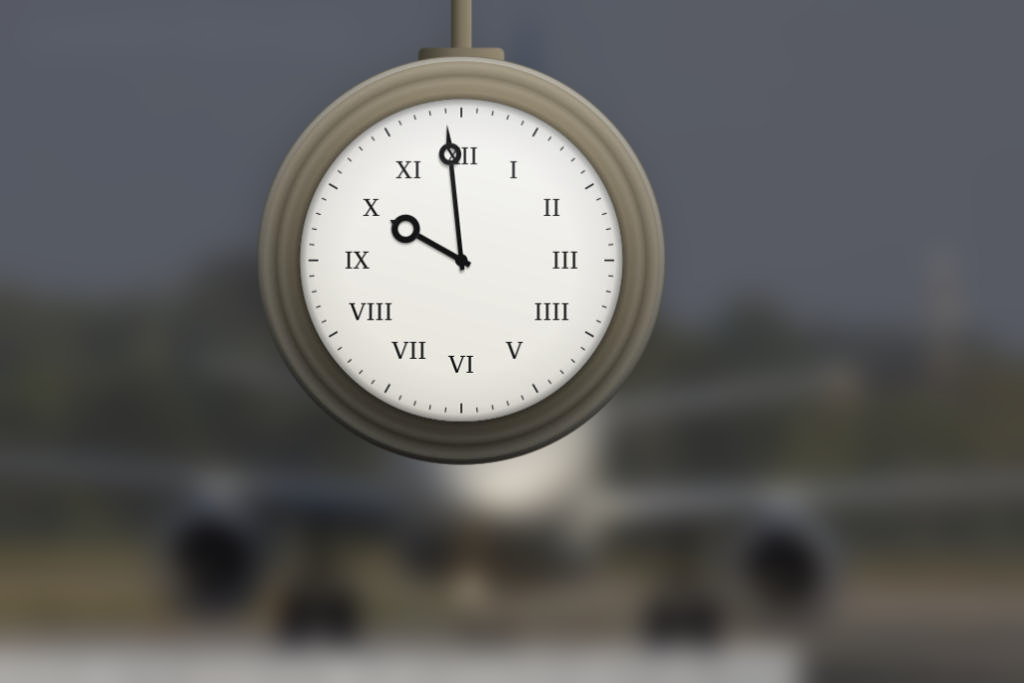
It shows 9:59
